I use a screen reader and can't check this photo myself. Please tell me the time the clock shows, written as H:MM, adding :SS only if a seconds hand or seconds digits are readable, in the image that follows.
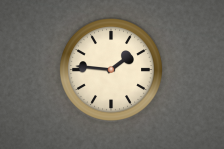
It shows 1:46
